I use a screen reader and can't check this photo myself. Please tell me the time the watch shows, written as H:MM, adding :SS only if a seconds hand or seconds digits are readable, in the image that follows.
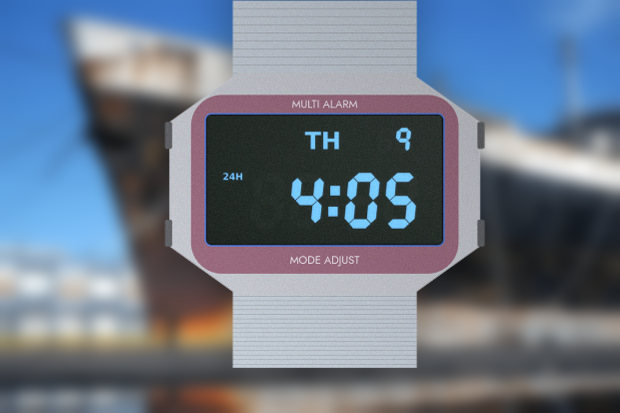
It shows 4:05
